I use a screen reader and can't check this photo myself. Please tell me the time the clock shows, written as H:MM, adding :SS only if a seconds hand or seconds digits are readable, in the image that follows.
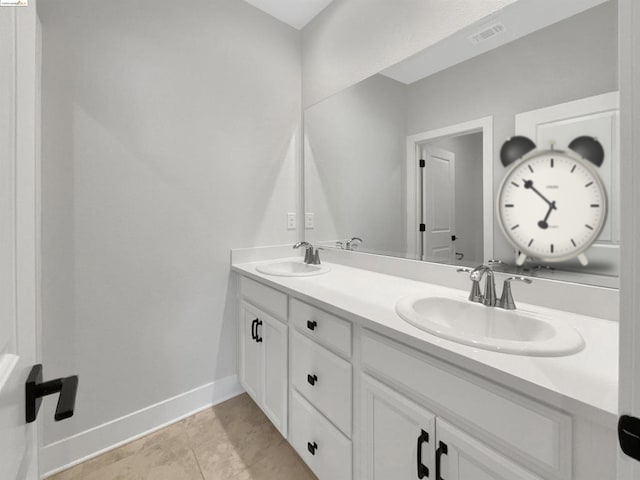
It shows 6:52
